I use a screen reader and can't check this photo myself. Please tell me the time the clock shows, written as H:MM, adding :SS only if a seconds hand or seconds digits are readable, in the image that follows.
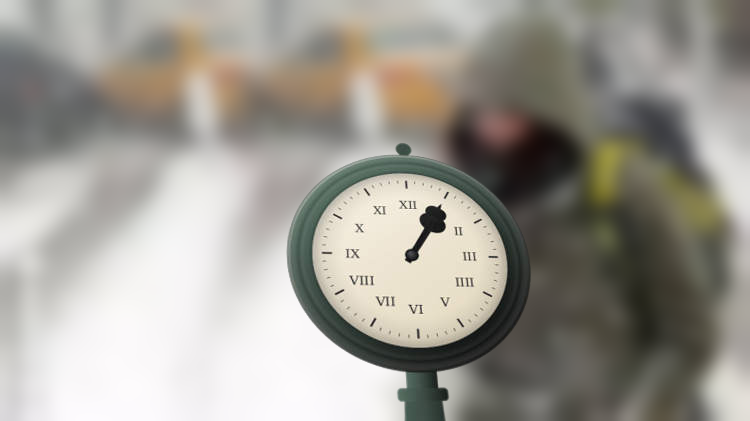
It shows 1:05
